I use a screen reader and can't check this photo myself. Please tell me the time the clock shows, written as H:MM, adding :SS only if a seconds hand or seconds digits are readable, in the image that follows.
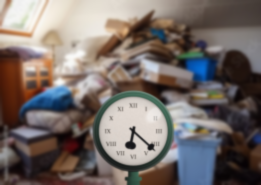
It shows 6:22
